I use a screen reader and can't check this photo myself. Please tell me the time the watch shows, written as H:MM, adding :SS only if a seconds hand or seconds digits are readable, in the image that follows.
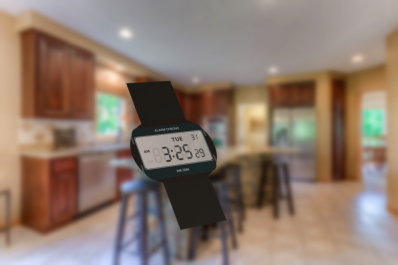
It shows 3:25:29
